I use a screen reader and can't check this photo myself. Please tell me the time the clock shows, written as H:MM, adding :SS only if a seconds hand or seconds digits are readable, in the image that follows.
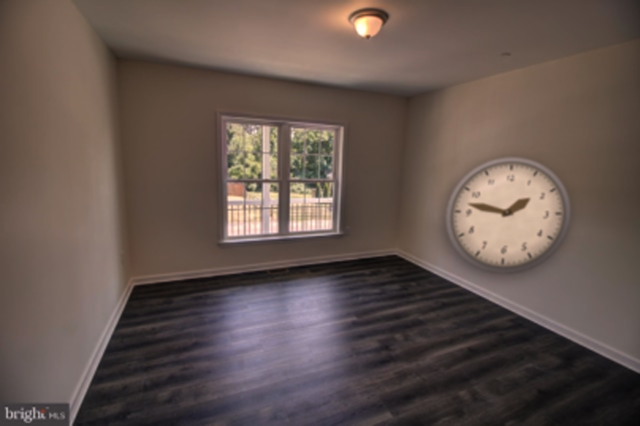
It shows 1:47
